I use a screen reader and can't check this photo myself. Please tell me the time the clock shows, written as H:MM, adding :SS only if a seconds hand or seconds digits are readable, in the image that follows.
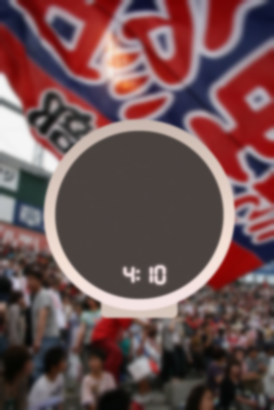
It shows 4:10
